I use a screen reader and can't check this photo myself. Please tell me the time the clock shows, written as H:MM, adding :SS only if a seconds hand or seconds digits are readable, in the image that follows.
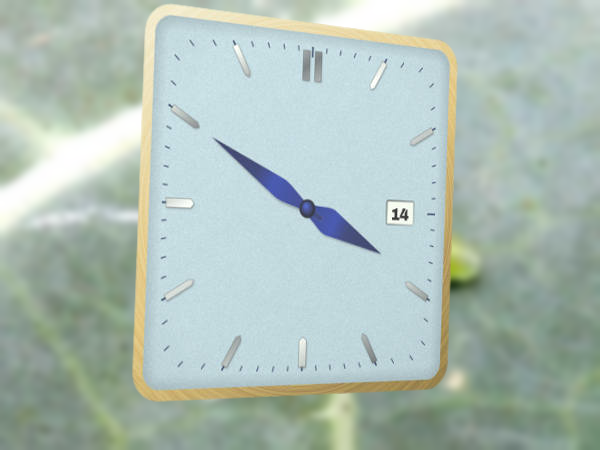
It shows 3:50
